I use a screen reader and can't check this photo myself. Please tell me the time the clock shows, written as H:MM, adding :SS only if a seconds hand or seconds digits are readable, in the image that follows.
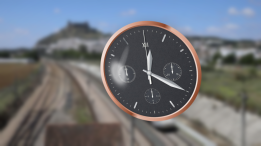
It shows 12:20
